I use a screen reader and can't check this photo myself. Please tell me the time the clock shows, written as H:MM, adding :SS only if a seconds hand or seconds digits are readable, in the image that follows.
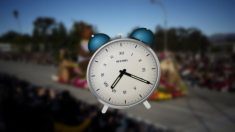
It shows 7:20
